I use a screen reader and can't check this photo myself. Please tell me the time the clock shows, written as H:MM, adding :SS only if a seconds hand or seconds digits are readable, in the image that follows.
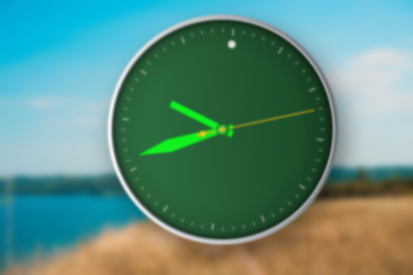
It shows 9:41:12
